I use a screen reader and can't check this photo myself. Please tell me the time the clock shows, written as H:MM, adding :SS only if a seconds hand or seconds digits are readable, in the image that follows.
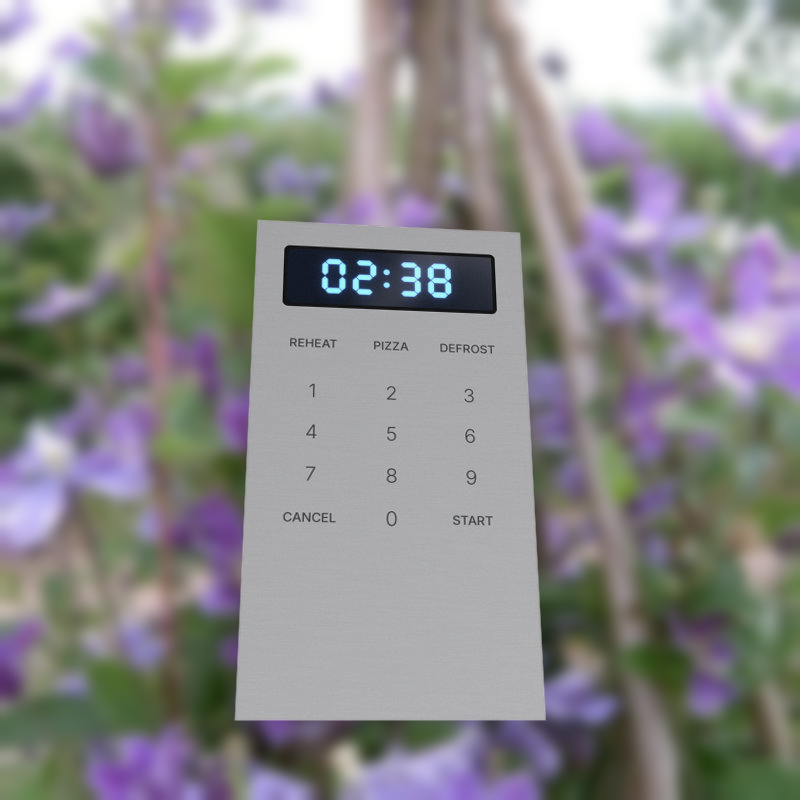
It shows 2:38
